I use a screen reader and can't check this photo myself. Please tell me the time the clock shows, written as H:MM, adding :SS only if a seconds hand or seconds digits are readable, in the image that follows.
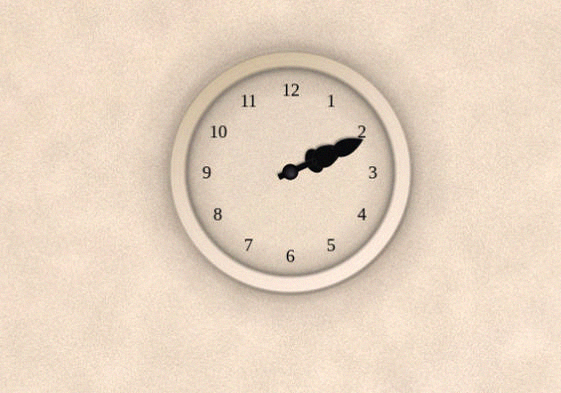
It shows 2:11
